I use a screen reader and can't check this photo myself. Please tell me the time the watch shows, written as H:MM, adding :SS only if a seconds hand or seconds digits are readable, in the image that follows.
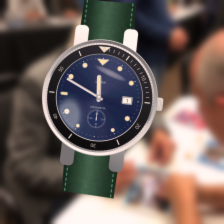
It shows 11:49
